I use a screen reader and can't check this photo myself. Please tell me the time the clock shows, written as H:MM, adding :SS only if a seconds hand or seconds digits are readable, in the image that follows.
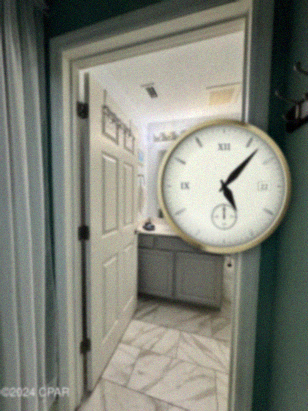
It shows 5:07
